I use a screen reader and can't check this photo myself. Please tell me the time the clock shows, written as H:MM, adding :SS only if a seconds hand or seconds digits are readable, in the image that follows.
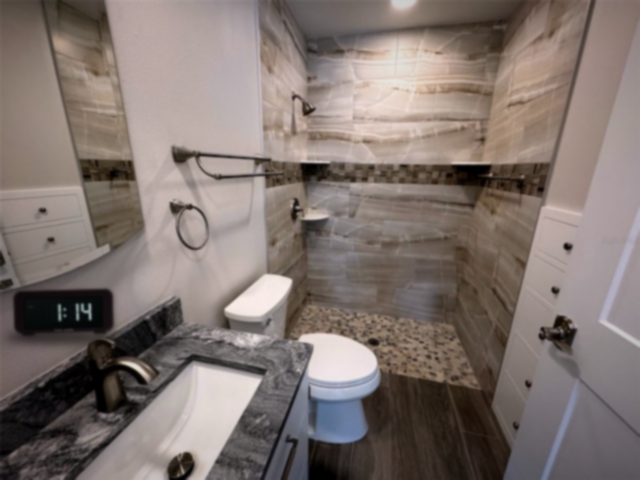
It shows 1:14
